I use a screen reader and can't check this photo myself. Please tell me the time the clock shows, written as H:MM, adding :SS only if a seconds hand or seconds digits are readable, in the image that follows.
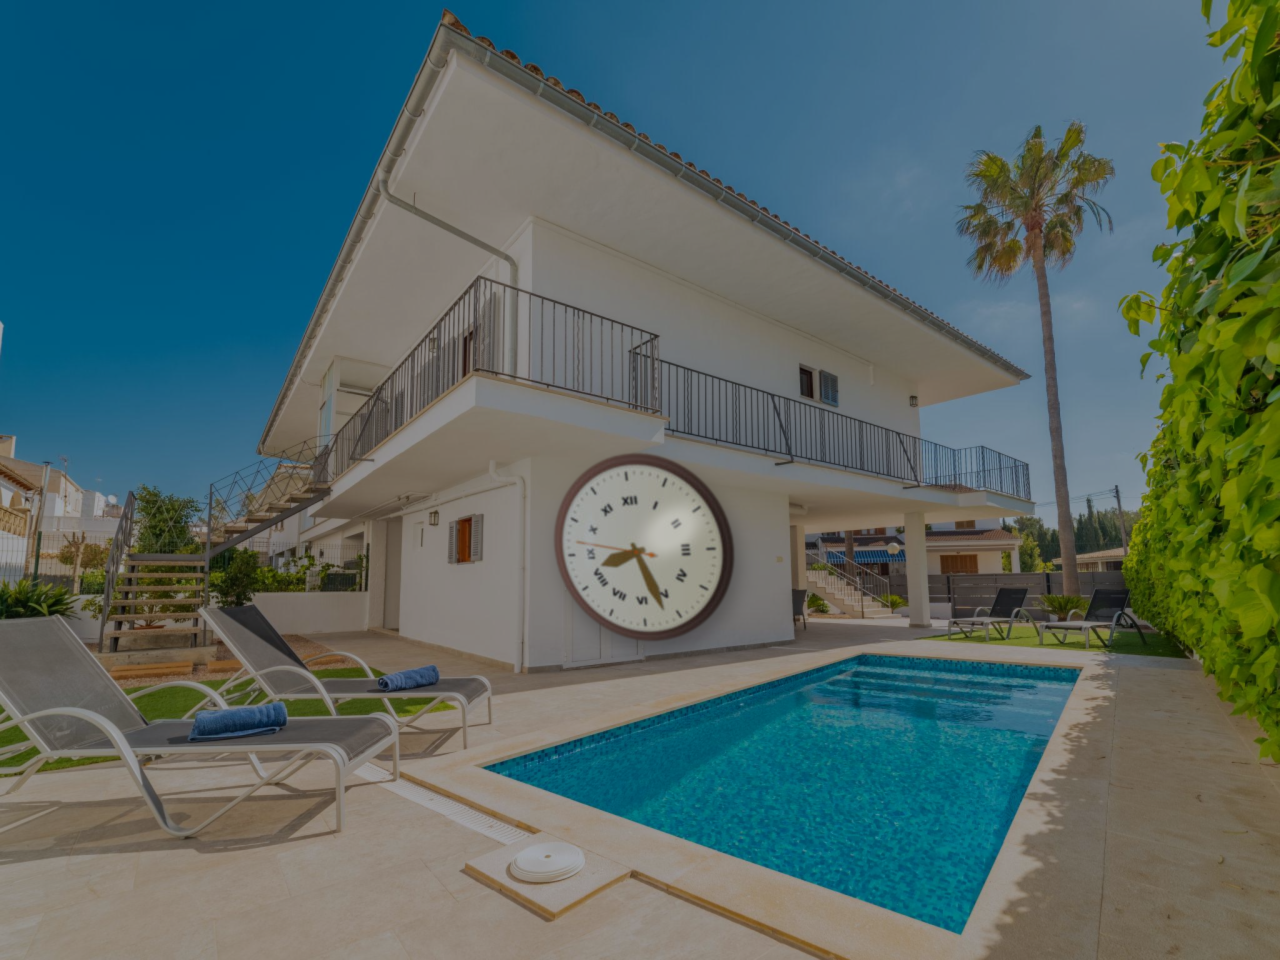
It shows 8:26:47
